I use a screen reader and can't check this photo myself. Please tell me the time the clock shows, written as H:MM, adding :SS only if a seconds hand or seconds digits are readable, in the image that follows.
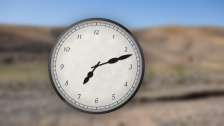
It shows 7:12
